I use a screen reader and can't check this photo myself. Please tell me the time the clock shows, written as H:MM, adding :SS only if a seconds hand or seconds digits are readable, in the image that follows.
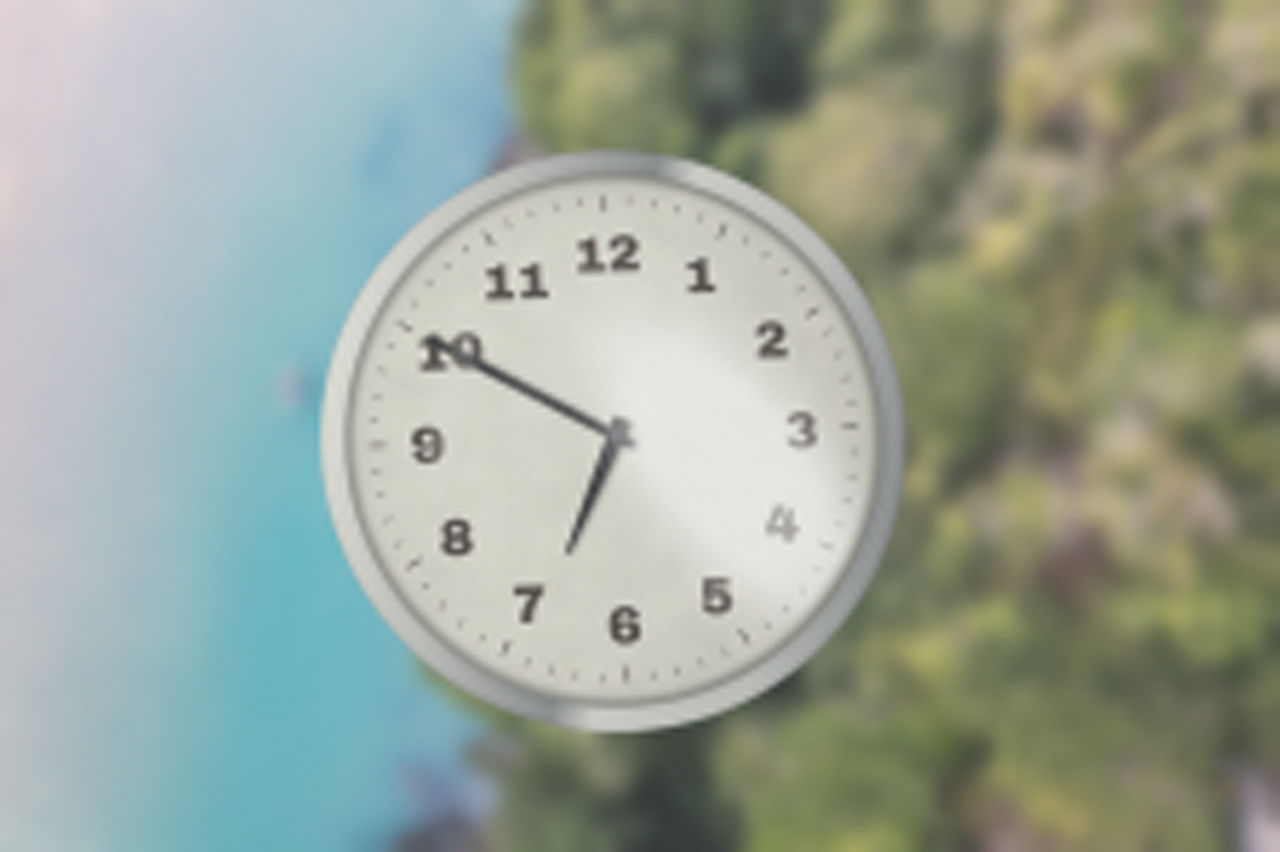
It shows 6:50
